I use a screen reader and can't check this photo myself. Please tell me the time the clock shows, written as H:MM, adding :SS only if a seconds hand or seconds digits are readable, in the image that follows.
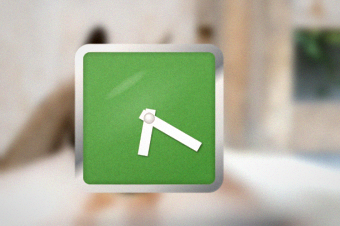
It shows 6:20
